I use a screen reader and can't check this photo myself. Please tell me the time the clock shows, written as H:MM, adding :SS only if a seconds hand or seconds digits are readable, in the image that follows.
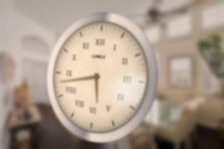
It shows 5:43
